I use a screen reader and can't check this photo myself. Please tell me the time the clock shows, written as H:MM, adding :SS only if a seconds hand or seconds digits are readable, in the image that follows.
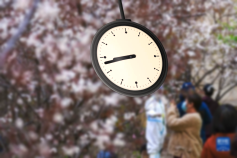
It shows 8:43
